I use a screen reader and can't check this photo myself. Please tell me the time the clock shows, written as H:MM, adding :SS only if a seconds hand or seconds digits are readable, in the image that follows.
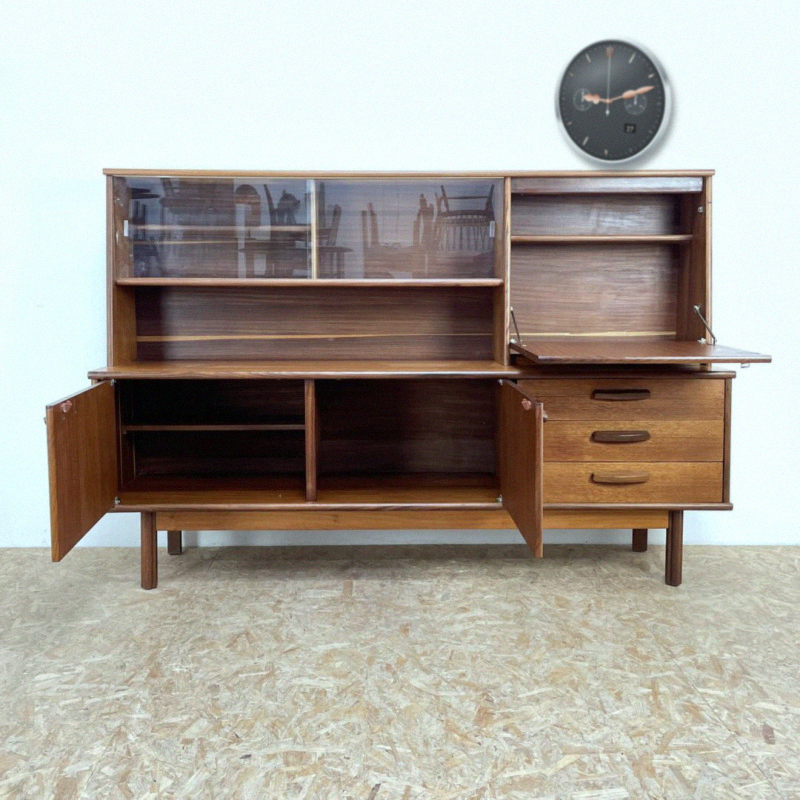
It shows 9:12
